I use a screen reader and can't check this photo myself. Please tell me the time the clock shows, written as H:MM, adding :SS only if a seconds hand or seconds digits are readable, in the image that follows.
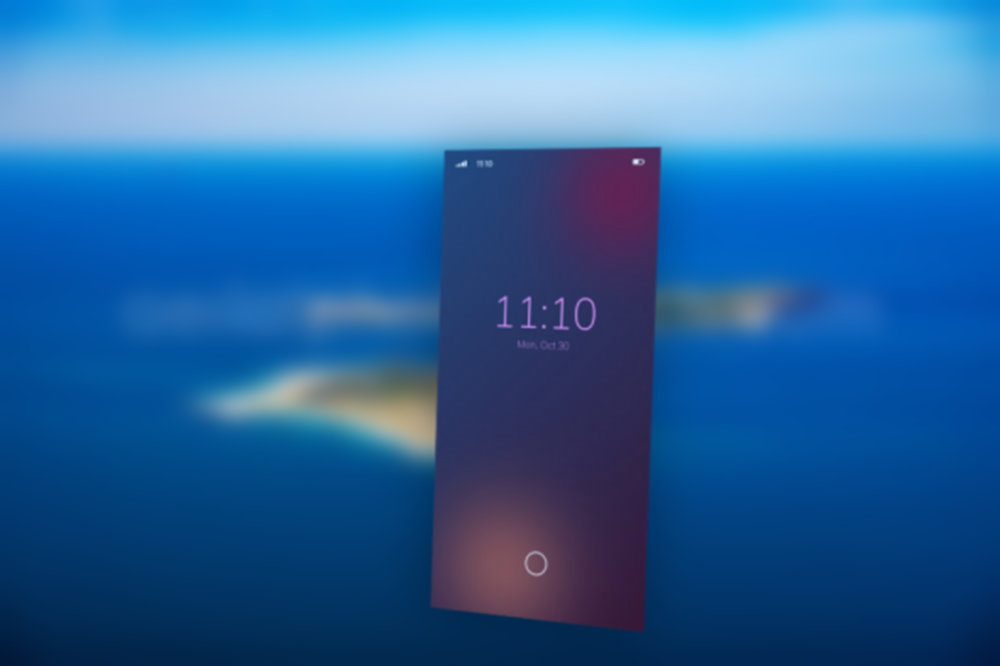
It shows 11:10
